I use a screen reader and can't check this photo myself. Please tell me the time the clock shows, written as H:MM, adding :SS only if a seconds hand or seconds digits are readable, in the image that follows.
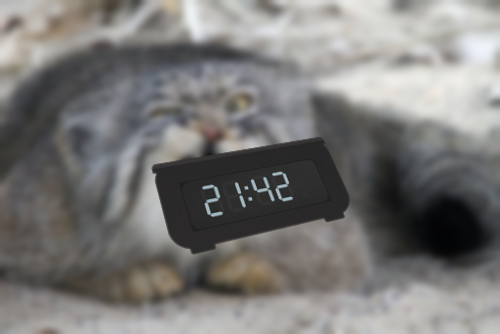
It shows 21:42
